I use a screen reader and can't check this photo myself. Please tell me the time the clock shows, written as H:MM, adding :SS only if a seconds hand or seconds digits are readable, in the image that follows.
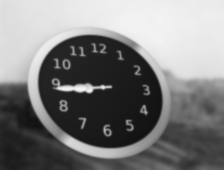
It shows 8:44
